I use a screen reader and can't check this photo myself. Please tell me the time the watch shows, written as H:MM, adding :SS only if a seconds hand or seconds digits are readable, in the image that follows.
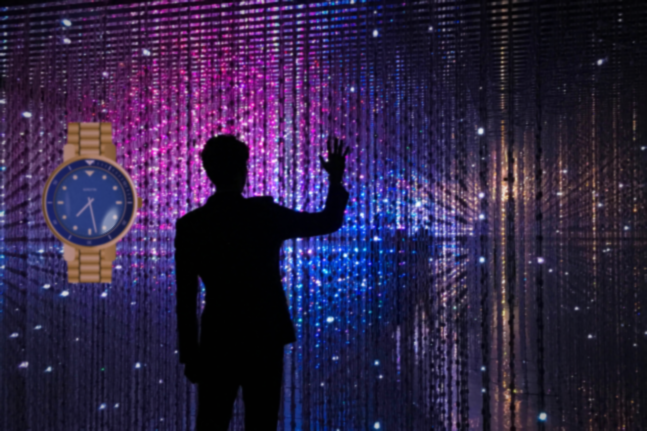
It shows 7:28
